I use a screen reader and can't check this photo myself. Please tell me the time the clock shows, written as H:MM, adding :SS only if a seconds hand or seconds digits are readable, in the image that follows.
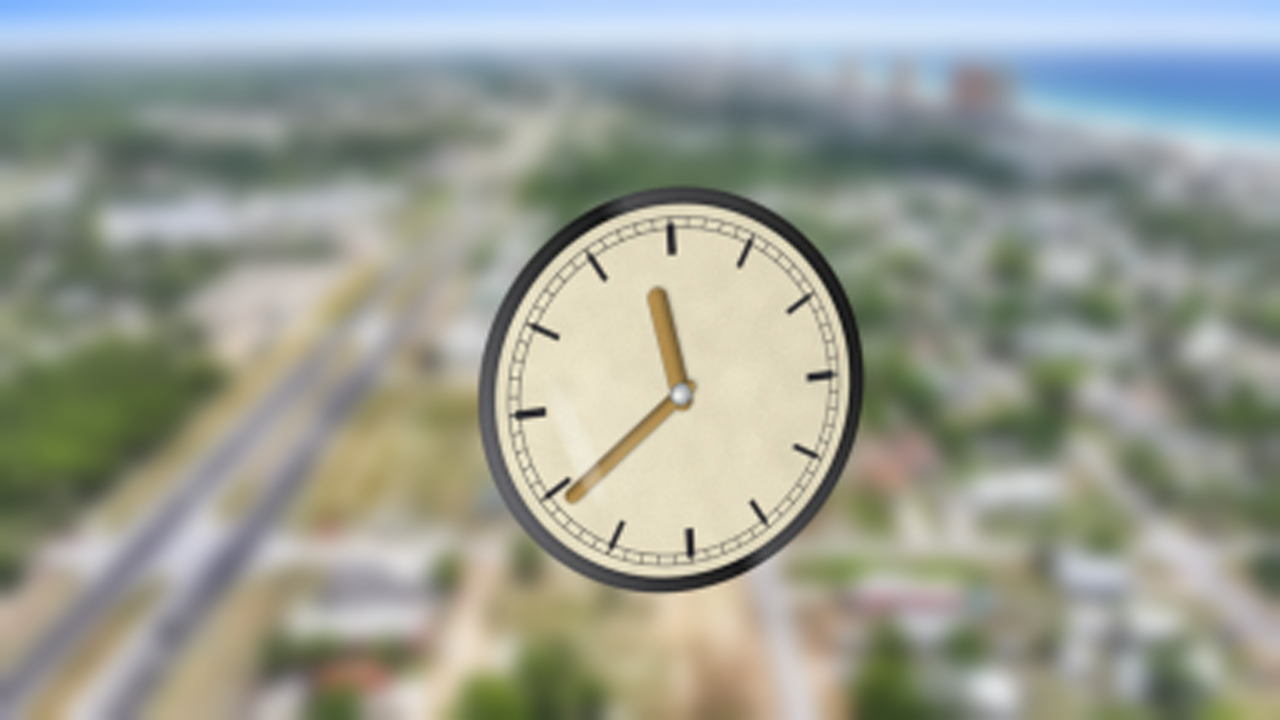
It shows 11:39
